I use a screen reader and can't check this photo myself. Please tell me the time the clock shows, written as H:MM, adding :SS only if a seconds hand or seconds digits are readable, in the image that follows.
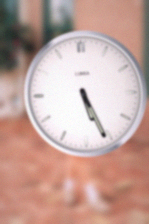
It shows 5:26
